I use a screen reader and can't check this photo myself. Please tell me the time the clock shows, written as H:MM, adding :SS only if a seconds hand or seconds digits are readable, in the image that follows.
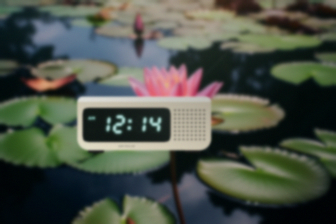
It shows 12:14
